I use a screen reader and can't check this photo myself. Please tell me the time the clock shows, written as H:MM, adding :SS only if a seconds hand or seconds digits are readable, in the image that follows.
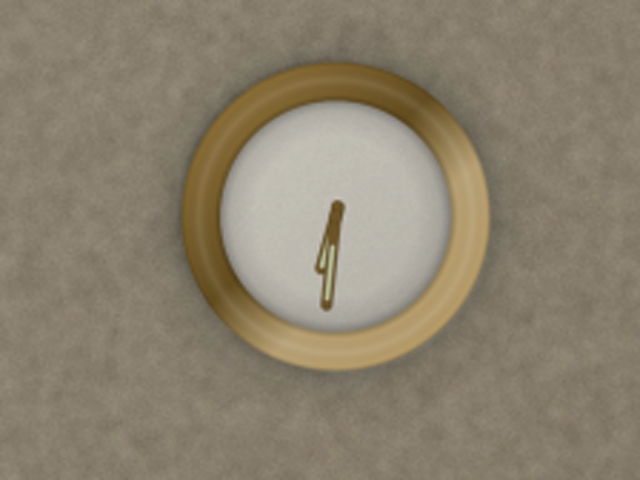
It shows 6:31
